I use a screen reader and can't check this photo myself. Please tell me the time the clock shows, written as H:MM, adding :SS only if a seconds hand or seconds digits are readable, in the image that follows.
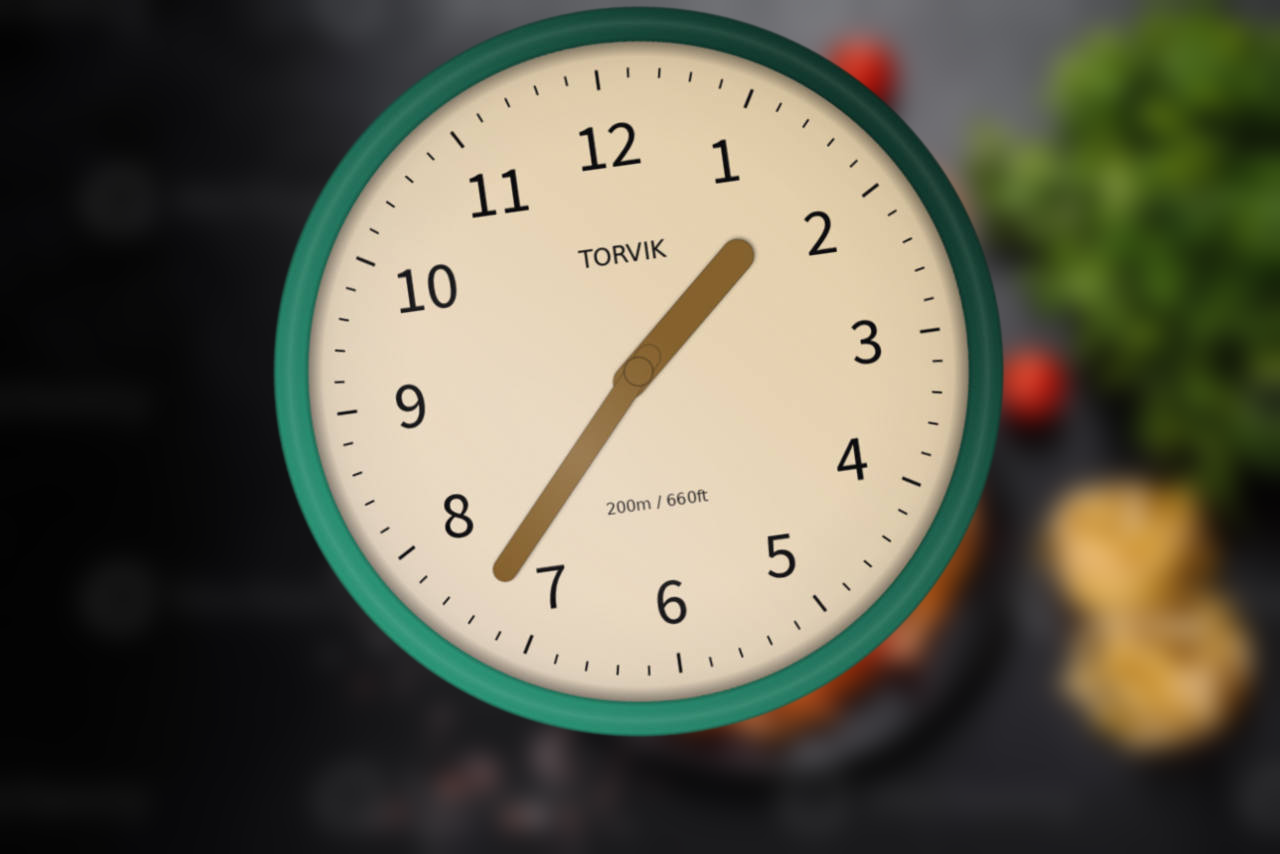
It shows 1:37
